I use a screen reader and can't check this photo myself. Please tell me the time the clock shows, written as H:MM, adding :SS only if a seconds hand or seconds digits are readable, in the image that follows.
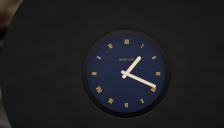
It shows 1:19
